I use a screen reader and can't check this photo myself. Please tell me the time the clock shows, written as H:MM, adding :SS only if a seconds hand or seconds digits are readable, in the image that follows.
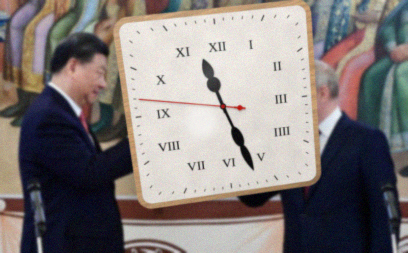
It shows 11:26:47
